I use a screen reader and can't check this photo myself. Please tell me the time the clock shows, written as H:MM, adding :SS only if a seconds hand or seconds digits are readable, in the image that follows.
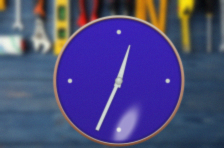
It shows 12:34
